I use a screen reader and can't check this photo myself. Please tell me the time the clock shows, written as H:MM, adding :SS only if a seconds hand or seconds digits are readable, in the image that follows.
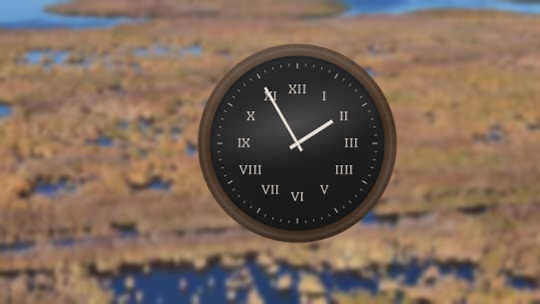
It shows 1:55
